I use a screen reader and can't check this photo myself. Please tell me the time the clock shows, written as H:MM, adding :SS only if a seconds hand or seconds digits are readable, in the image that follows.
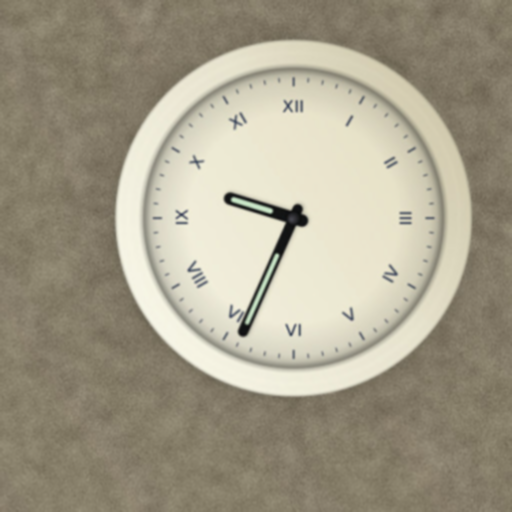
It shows 9:34
